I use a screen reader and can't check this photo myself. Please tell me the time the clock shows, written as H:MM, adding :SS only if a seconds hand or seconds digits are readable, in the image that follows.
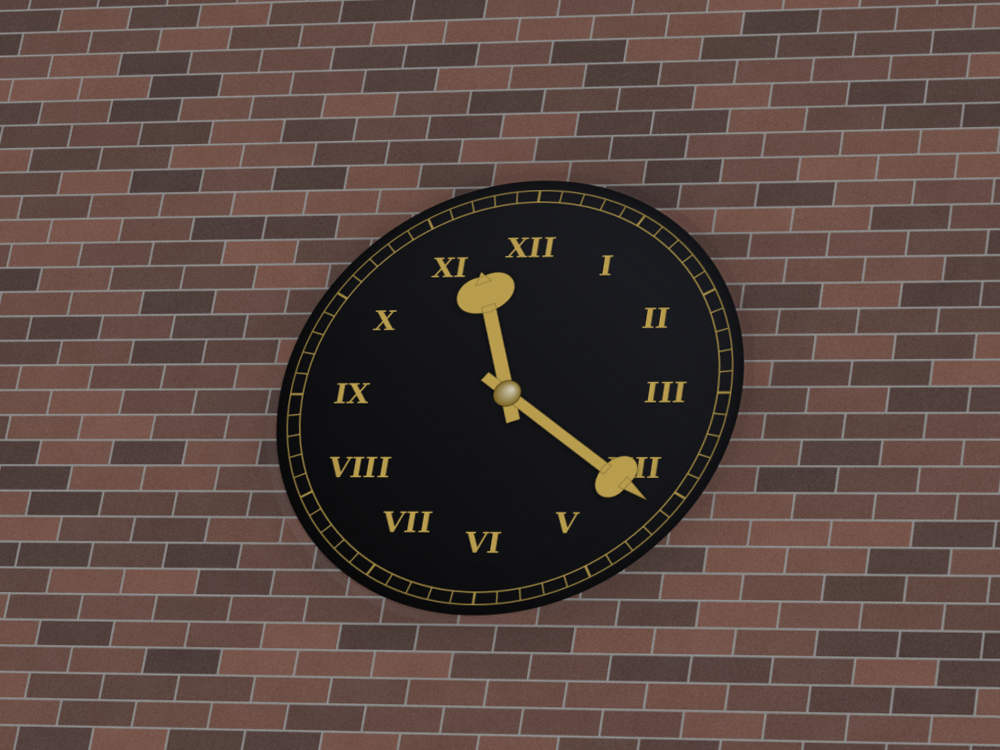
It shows 11:21
